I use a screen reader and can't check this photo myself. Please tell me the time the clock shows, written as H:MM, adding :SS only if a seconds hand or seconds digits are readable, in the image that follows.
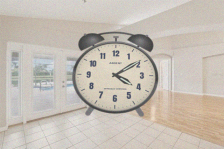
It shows 4:09
